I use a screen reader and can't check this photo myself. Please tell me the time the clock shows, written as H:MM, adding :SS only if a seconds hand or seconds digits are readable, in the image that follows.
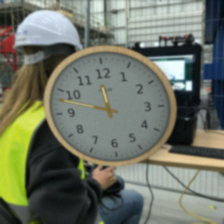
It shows 11:48
